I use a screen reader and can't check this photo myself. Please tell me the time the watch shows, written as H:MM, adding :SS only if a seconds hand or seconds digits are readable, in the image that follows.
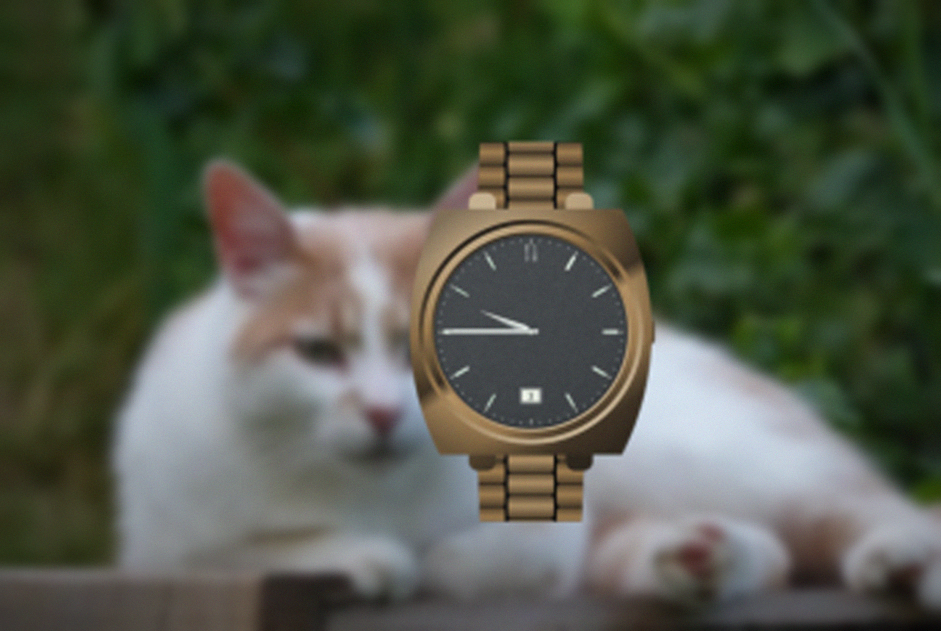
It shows 9:45
